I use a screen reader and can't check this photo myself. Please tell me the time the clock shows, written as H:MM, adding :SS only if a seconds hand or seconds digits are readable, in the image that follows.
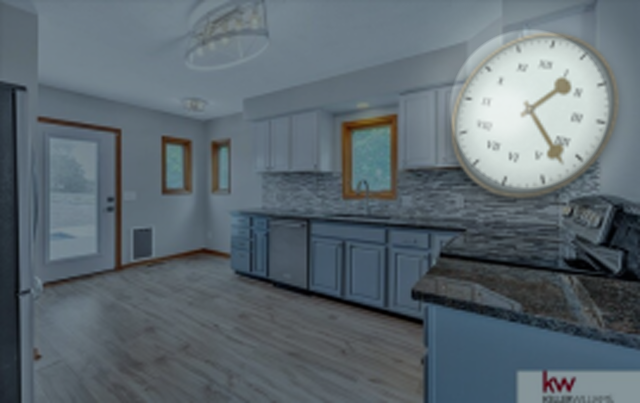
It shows 1:22
